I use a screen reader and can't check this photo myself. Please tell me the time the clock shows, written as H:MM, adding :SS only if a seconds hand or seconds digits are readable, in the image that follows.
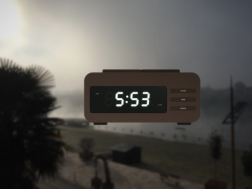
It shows 5:53
